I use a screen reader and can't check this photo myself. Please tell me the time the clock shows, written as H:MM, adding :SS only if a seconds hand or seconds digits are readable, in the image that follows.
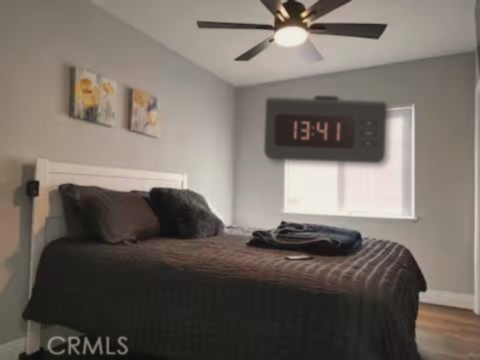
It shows 13:41
